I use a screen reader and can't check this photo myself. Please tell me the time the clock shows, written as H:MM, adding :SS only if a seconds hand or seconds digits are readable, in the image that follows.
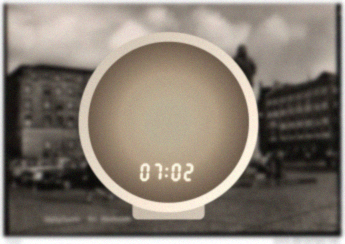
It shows 7:02
